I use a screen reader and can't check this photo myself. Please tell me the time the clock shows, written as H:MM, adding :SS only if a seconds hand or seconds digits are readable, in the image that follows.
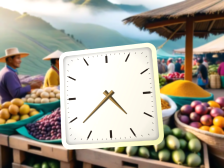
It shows 4:38
